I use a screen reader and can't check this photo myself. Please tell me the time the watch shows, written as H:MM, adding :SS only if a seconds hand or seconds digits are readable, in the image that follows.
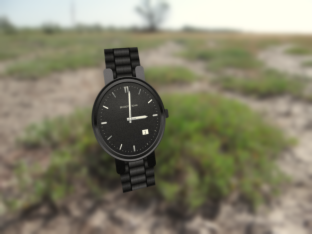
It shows 3:01
